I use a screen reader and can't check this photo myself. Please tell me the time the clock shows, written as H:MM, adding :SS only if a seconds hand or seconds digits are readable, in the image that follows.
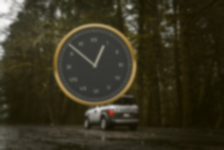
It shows 12:52
